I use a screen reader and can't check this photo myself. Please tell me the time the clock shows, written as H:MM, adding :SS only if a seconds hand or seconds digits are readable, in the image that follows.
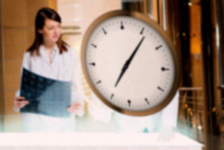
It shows 7:06
